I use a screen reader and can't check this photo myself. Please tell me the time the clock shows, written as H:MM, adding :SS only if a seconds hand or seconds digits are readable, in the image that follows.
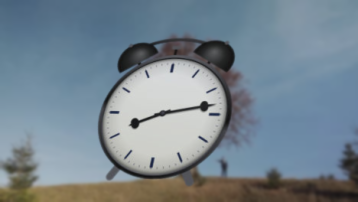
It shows 8:13
